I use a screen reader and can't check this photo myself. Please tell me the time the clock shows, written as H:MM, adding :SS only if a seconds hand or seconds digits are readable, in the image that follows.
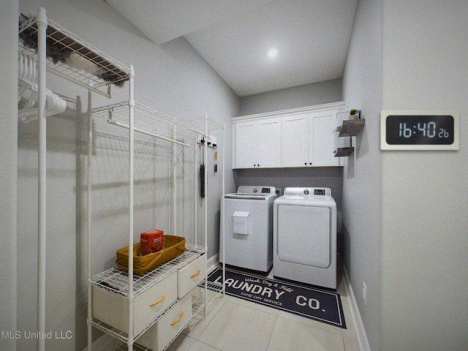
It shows 16:40:26
